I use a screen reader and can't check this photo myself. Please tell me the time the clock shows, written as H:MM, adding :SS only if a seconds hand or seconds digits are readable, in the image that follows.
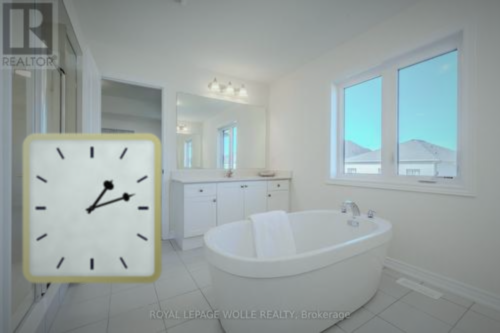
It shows 1:12
